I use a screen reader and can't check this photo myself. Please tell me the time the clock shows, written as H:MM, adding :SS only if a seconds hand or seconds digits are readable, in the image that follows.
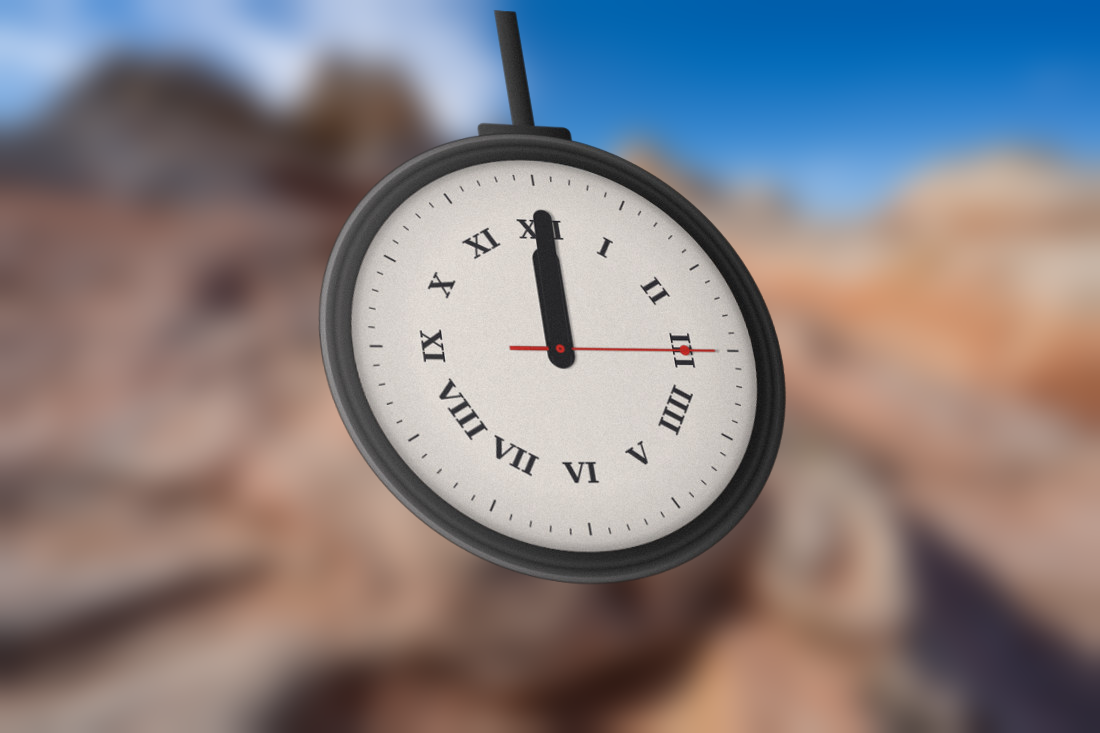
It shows 12:00:15
